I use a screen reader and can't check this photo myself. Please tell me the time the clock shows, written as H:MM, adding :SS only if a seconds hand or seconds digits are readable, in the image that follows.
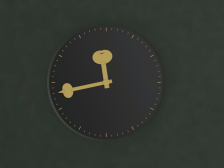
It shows 11:43
